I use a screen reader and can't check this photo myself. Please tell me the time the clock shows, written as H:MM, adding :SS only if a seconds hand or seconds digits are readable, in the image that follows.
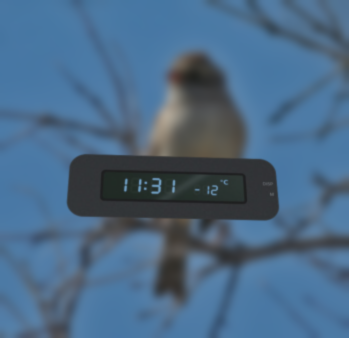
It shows 11:31
